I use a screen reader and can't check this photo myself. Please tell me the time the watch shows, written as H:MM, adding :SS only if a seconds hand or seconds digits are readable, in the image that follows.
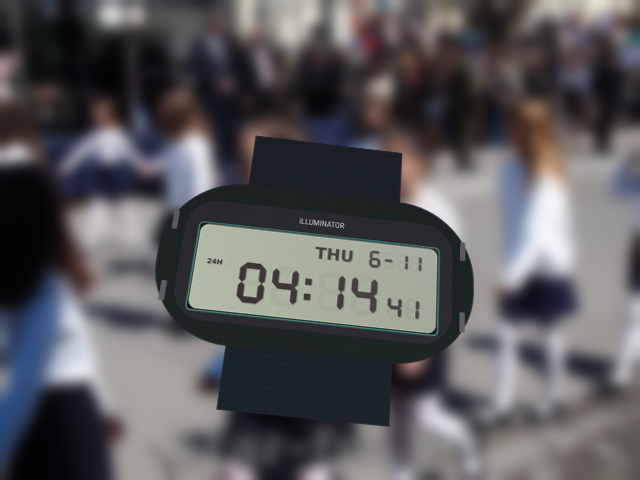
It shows 4:14:41
